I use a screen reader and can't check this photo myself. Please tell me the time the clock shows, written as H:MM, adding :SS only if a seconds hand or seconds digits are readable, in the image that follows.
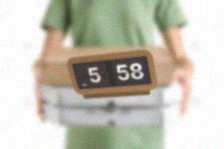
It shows 5:58
